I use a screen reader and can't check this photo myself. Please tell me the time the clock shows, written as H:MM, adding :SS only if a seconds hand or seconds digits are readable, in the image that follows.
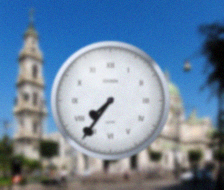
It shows 7:36
